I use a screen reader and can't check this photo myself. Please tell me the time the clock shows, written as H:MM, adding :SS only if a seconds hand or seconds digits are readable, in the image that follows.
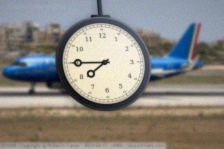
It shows 7:45
